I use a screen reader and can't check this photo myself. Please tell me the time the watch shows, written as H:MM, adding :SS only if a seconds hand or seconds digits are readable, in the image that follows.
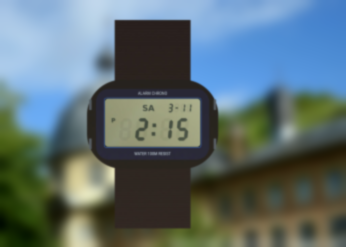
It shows 2:15
